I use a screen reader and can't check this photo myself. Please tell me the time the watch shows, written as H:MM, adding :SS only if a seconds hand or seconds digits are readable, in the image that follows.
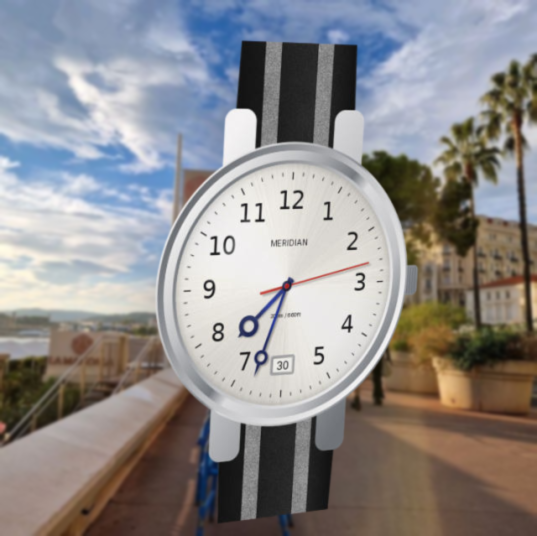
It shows 7:33:13
